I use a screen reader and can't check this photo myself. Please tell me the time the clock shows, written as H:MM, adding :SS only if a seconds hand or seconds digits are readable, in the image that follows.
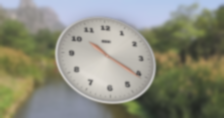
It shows 10:21
